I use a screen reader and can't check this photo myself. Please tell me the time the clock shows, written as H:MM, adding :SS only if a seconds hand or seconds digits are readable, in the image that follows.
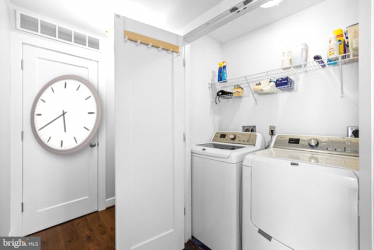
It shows 5:40
